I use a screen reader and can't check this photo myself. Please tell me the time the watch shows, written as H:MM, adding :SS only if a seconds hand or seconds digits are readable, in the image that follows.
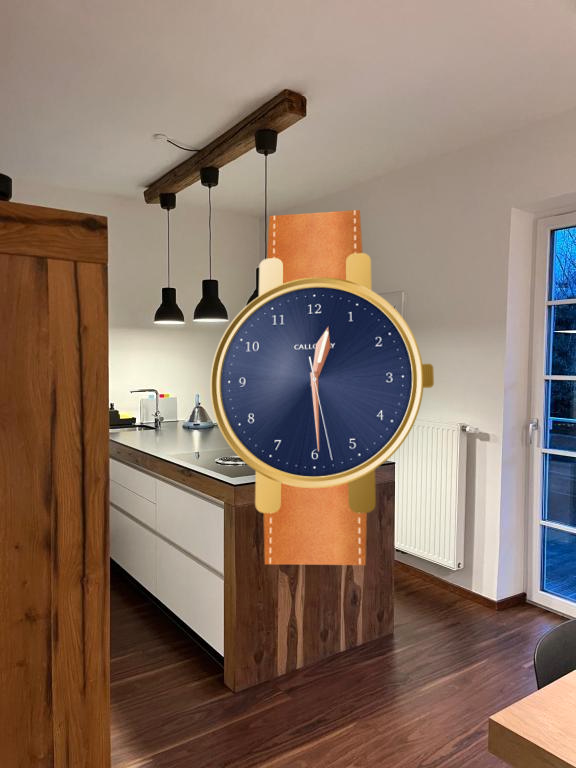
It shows 12:29:28
